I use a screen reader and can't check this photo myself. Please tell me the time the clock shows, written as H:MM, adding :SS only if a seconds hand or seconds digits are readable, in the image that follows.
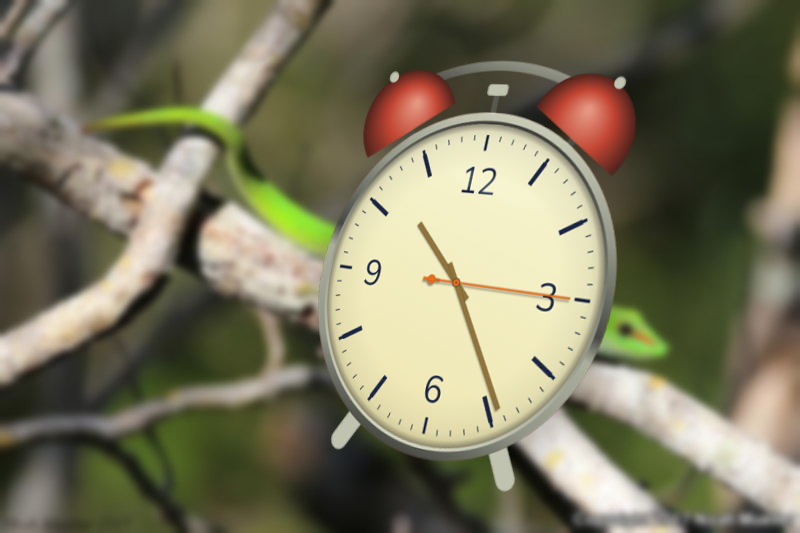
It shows 10:24:15
